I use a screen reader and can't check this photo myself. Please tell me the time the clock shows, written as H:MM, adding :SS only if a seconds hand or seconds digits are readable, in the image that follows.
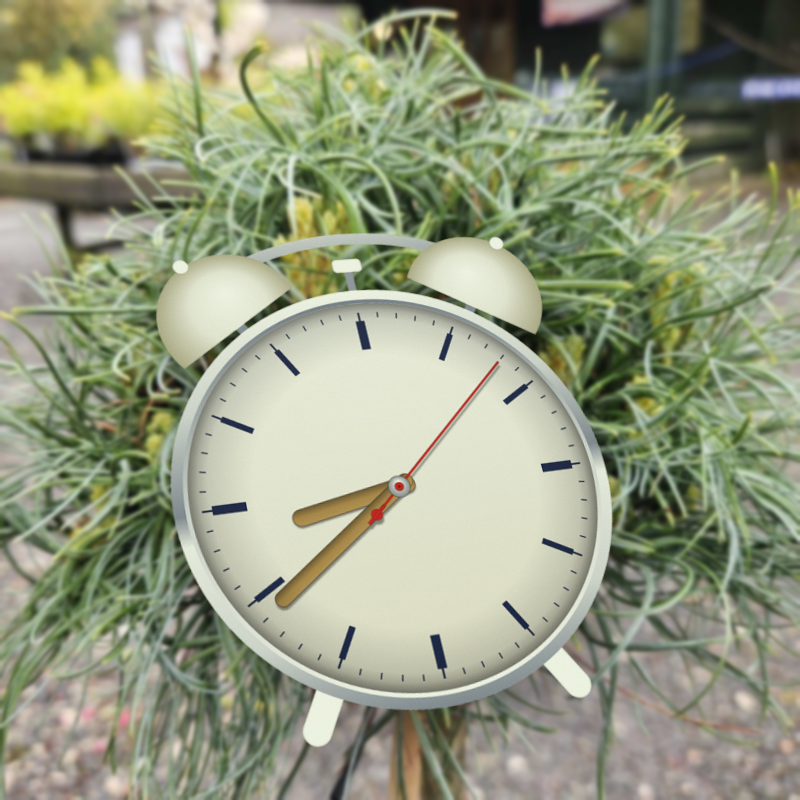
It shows 8:39:08
